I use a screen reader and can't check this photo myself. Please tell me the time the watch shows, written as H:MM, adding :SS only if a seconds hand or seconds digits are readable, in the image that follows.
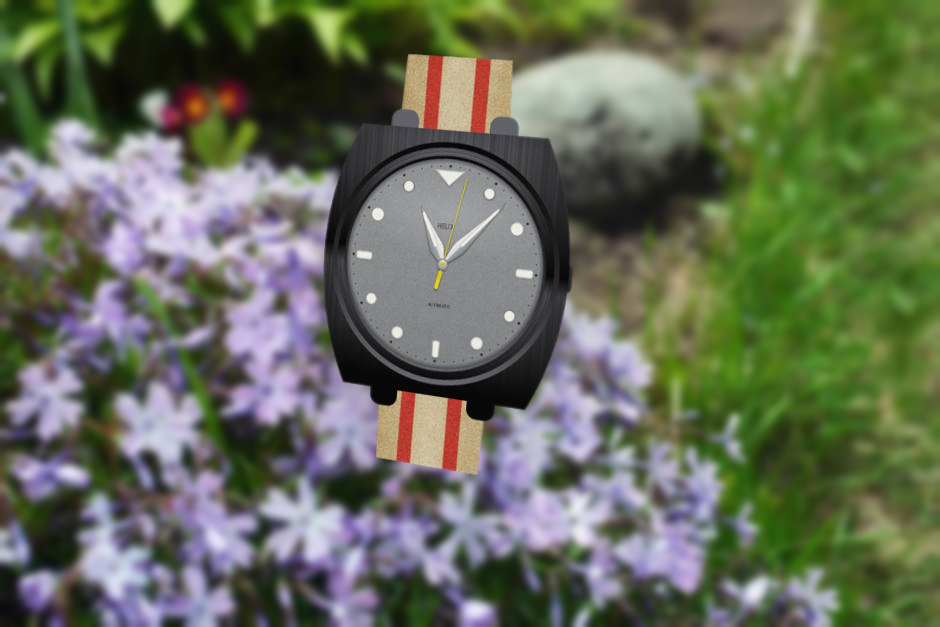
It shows 11:07:02
